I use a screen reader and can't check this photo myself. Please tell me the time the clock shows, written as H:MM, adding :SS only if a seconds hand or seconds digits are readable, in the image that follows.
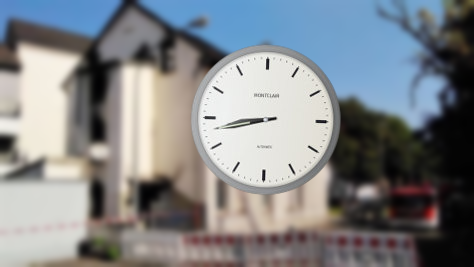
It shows 8:43
